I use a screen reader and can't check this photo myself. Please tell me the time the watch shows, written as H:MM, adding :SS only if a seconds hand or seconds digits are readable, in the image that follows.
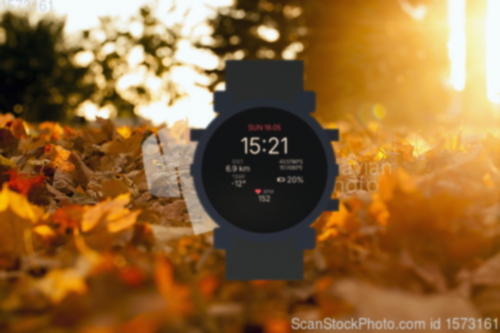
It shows 15:21
